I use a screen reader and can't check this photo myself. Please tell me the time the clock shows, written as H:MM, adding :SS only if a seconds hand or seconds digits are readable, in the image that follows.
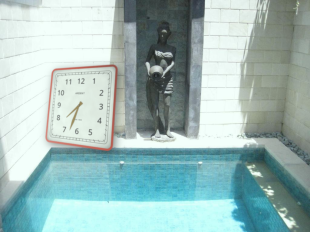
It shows 7:33
